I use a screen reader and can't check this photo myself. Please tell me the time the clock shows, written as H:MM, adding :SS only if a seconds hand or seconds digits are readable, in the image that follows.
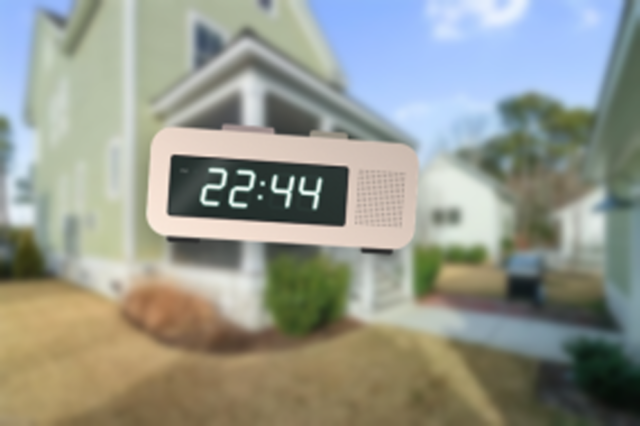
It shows 22:44
